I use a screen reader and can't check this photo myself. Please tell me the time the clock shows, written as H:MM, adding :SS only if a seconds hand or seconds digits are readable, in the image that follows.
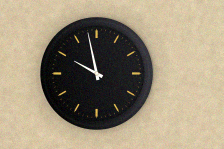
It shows 9:58
